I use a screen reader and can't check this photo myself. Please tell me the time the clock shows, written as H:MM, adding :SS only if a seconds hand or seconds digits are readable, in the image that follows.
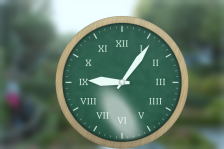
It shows 9:06
